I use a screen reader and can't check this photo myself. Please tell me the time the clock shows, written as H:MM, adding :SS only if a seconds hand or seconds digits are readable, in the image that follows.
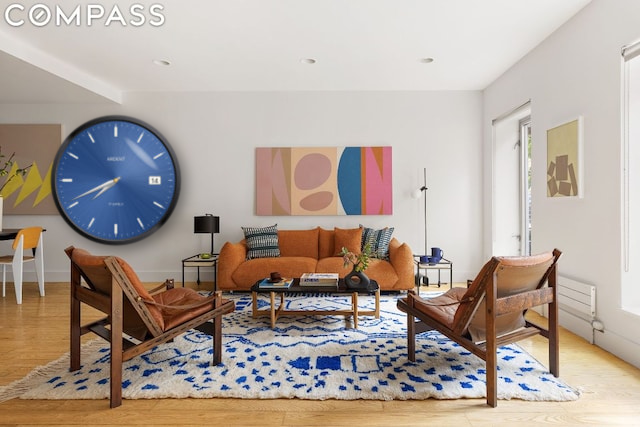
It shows 7:41
